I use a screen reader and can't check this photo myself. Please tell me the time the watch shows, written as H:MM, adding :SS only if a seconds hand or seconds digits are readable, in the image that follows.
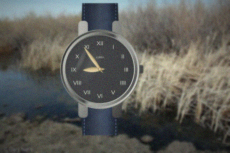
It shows 8:54
